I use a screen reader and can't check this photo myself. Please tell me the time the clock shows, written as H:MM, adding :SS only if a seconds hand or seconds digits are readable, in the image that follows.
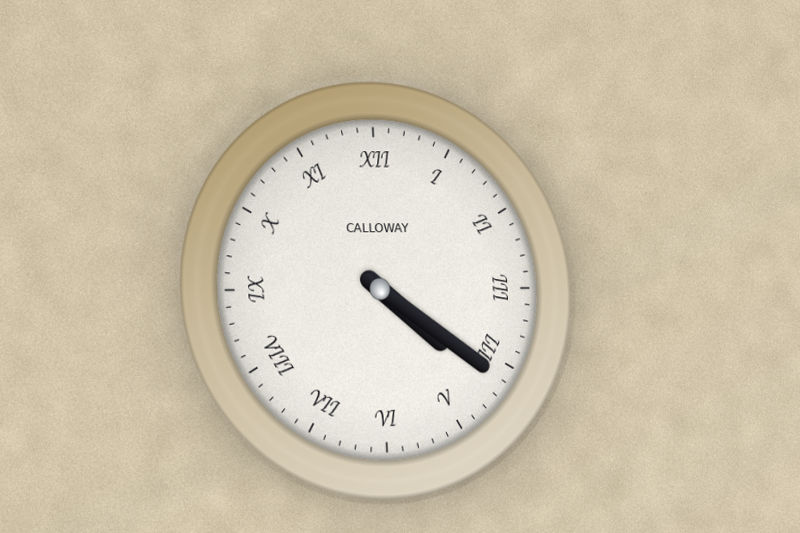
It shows 4:21
